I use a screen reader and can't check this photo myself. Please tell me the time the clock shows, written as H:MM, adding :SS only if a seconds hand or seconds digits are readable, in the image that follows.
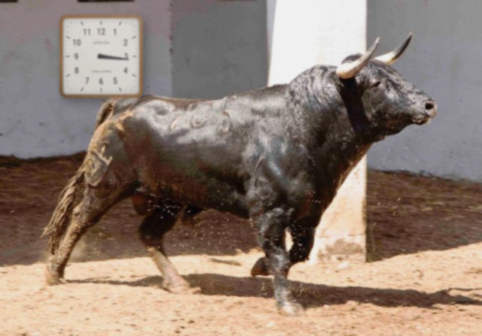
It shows 3:16
